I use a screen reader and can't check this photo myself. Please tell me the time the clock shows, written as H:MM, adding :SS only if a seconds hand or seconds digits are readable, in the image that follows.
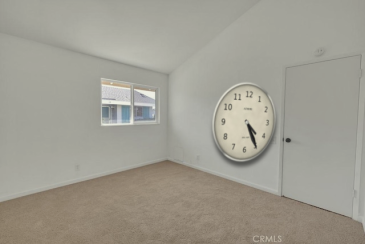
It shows 4:25
